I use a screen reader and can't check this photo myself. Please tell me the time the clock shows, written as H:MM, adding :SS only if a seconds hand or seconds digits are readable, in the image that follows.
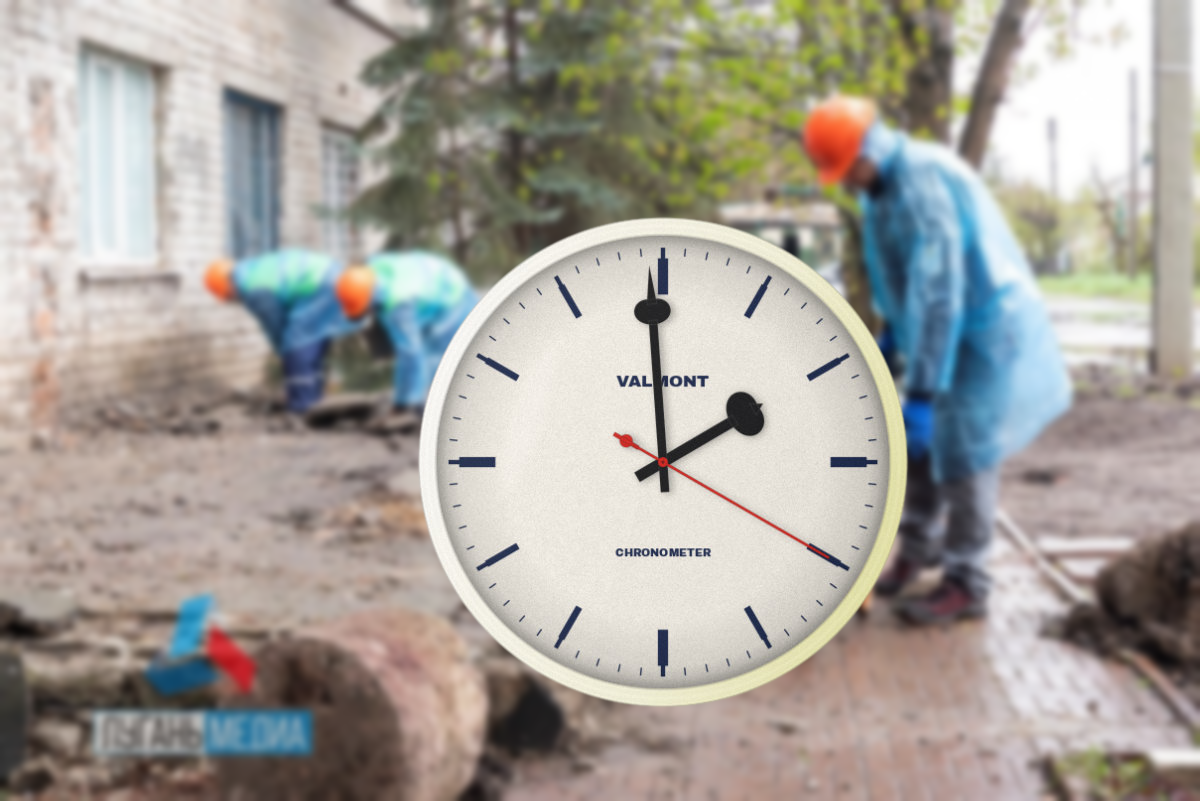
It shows 1:59:20
